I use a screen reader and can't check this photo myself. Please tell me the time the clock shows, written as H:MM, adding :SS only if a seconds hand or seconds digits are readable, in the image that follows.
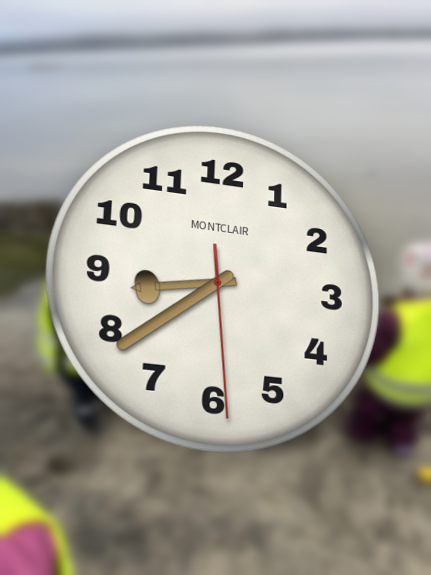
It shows 8:38:29
